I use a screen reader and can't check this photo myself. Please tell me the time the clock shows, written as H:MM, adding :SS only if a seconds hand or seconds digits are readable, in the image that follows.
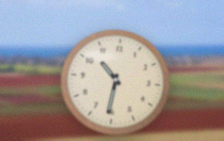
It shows 10:31
